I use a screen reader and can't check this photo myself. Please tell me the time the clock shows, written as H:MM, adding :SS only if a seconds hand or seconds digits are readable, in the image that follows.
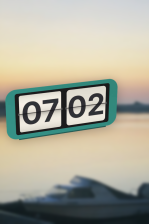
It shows 7:02
